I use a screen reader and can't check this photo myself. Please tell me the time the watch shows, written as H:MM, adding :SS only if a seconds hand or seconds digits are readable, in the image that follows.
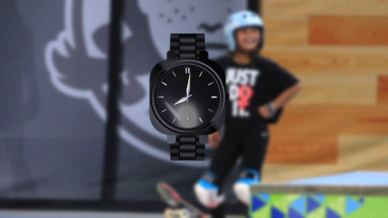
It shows 8:01
